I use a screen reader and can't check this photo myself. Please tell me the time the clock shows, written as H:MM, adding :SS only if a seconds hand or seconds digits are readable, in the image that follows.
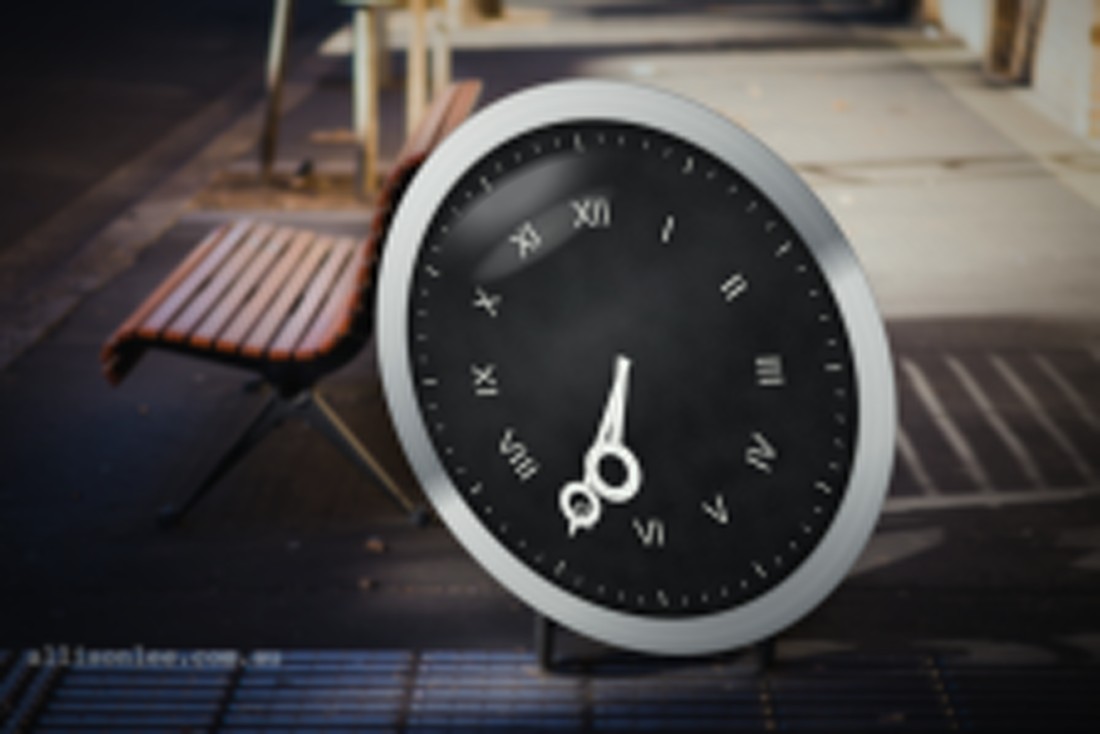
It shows 6:35
